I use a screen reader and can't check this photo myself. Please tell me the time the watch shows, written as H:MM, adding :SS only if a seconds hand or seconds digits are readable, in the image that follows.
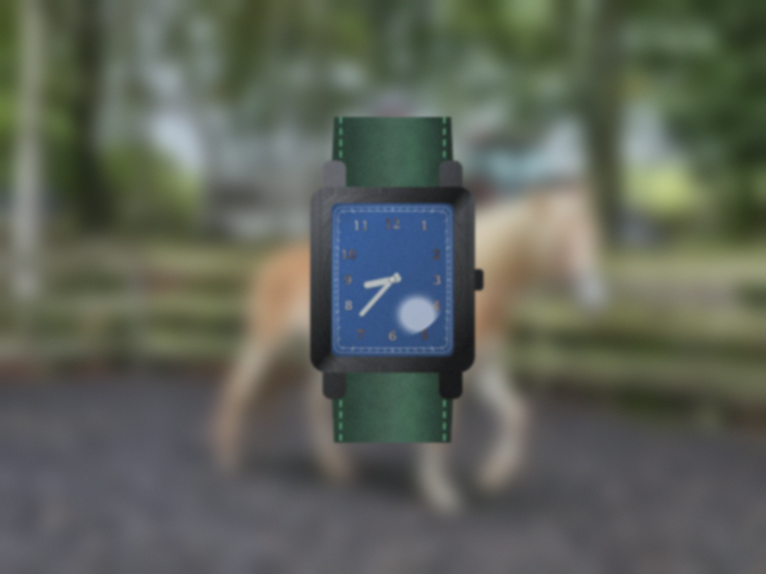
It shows 8:37
